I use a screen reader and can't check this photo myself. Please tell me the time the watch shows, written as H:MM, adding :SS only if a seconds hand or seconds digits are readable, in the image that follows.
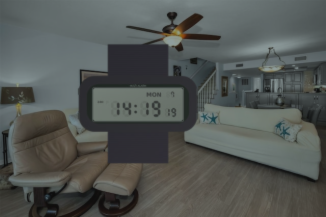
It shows 14:19:19
